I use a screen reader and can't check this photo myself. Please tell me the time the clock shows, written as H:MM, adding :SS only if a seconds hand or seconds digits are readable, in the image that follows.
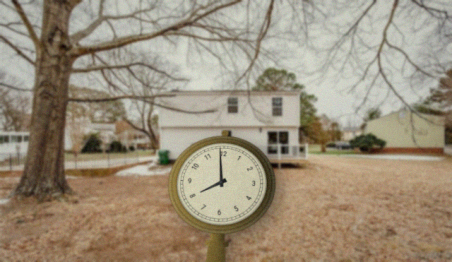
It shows 7:59
